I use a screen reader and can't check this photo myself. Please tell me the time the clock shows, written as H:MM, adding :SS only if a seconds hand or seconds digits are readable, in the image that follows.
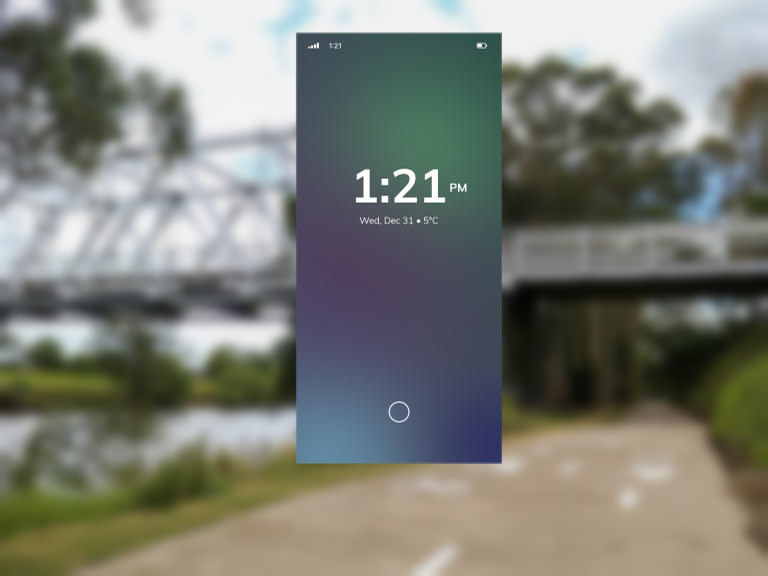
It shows 1:21
